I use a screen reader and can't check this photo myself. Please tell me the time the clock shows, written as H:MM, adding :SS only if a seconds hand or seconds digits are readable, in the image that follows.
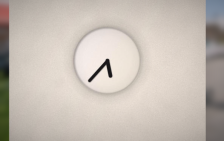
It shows 5:37
